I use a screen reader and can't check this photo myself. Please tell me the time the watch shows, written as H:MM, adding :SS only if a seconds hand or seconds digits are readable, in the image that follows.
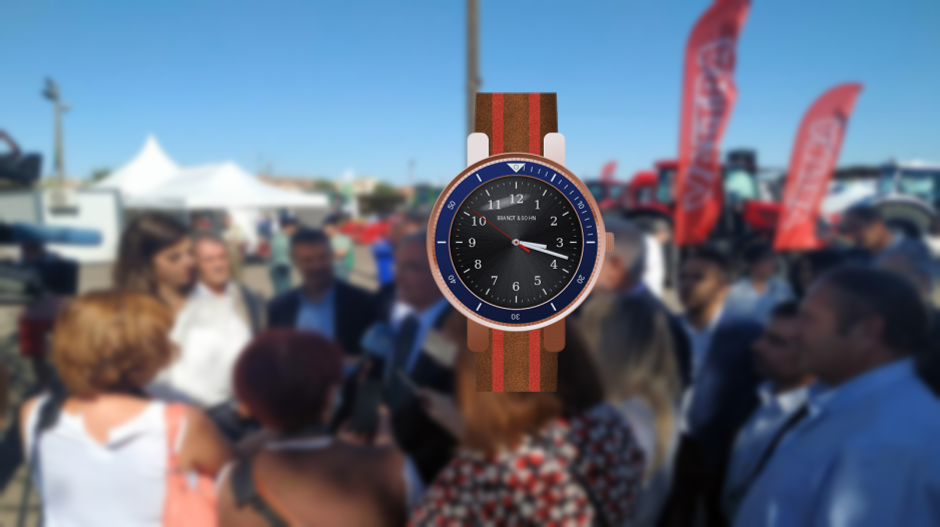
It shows 3:17:51
